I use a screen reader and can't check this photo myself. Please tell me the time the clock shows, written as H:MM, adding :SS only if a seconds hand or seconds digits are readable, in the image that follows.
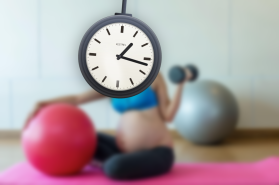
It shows 1:17
